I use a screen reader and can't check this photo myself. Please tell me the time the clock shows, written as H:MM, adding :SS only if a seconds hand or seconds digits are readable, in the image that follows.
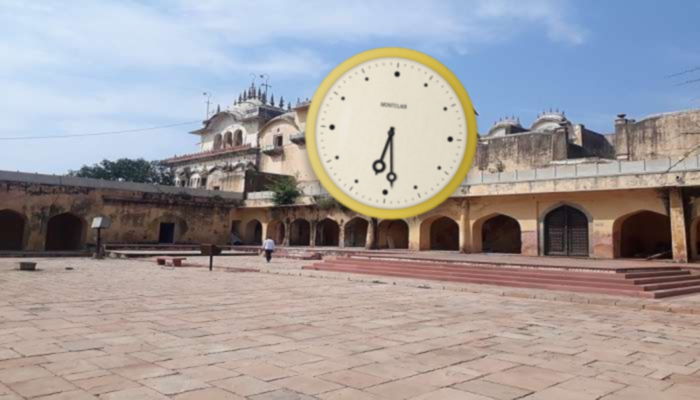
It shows 6:29
